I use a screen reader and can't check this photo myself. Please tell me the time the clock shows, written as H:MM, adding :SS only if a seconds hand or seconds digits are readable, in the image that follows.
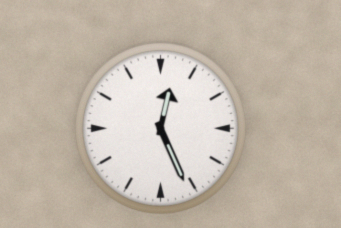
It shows 12:26
